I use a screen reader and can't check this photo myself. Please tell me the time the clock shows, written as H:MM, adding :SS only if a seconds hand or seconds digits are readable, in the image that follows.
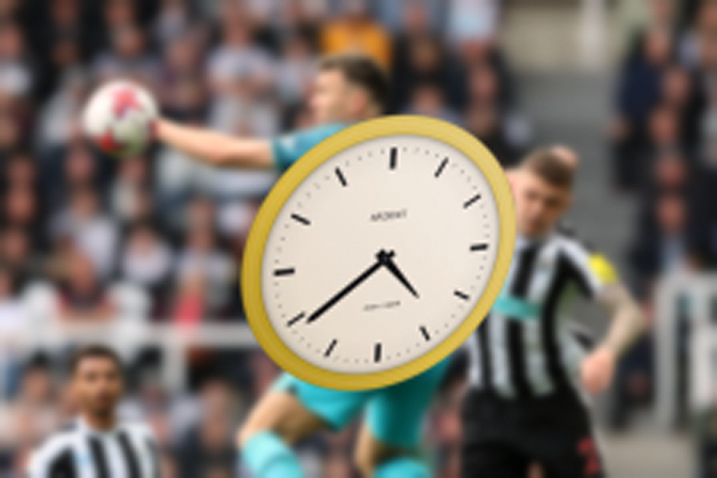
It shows 4:39
